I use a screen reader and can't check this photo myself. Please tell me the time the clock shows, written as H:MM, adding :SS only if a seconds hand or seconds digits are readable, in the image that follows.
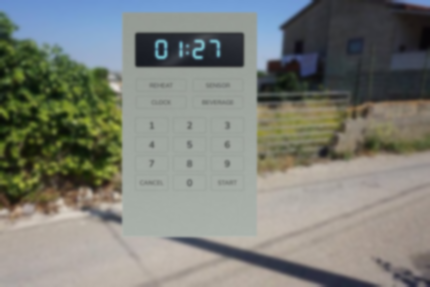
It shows 1:27
